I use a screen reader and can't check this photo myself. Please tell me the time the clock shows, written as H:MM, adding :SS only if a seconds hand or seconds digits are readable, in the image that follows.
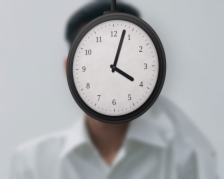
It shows 4:03
